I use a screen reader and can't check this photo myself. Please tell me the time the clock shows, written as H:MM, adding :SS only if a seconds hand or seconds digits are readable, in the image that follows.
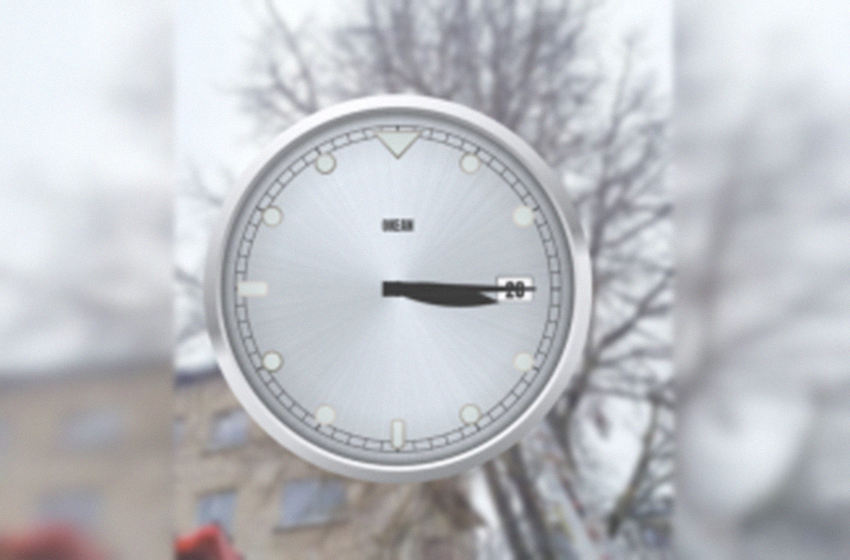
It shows 3:15
